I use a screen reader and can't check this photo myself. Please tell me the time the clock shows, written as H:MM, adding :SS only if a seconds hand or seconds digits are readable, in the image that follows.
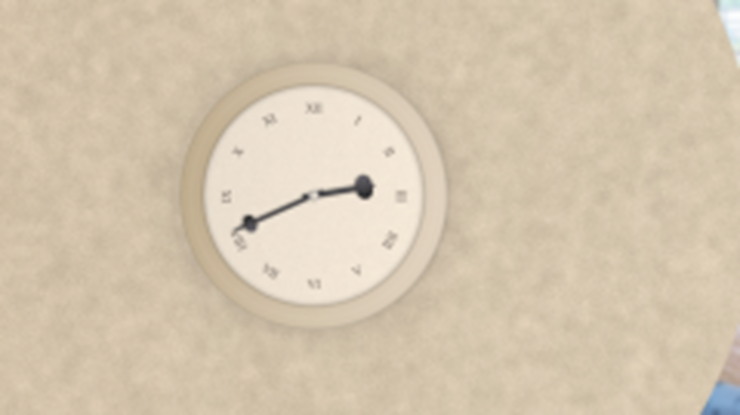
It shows 2:41
